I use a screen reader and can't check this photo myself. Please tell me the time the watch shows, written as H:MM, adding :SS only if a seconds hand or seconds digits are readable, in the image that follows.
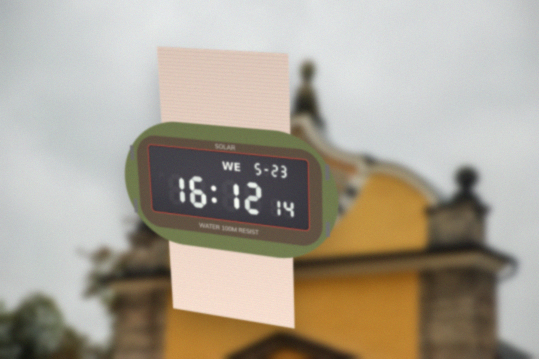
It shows 16:12:14
